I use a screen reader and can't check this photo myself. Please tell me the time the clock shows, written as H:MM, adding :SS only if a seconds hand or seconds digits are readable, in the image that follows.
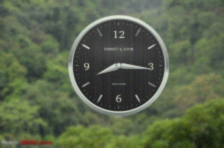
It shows 8:16
